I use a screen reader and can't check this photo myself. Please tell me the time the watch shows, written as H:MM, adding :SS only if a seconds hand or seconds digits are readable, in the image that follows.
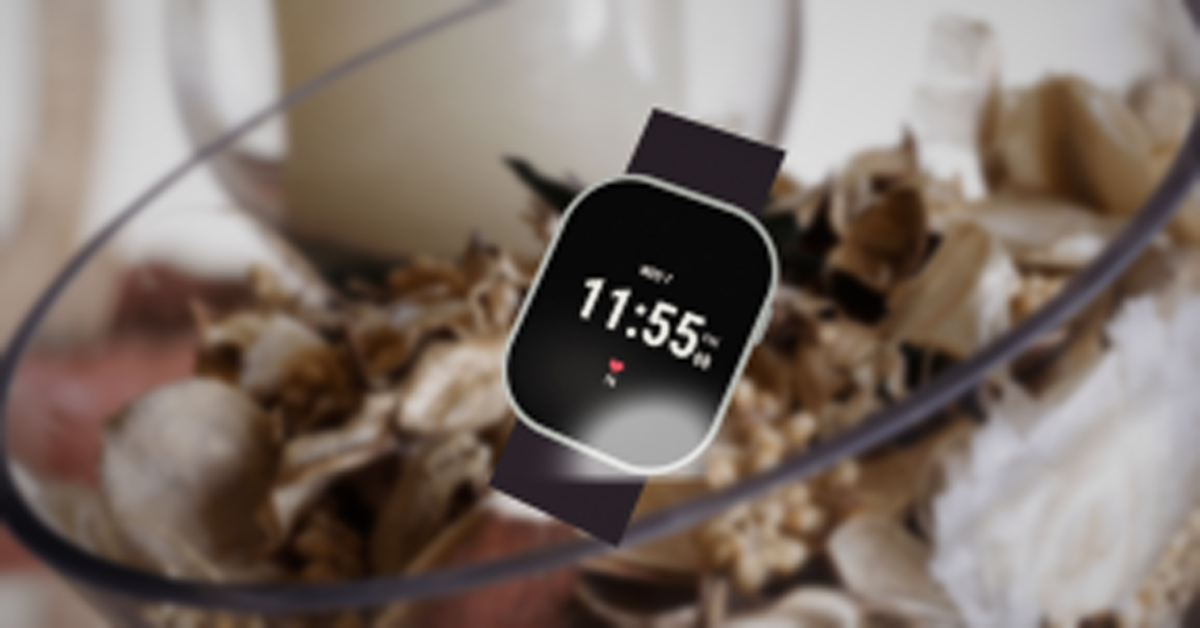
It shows 11:55
